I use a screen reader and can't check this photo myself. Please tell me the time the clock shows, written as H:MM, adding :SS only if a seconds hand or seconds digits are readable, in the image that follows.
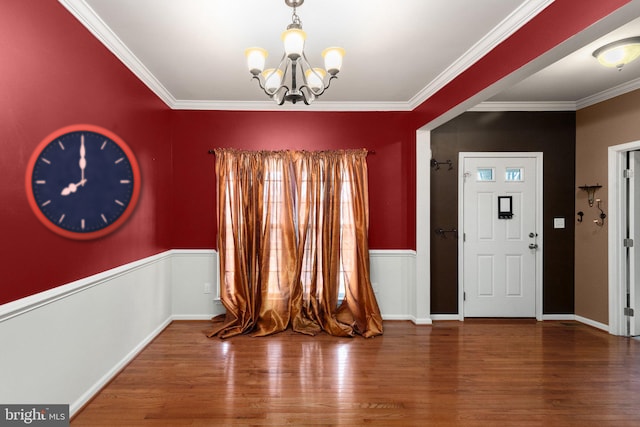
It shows 8:00
